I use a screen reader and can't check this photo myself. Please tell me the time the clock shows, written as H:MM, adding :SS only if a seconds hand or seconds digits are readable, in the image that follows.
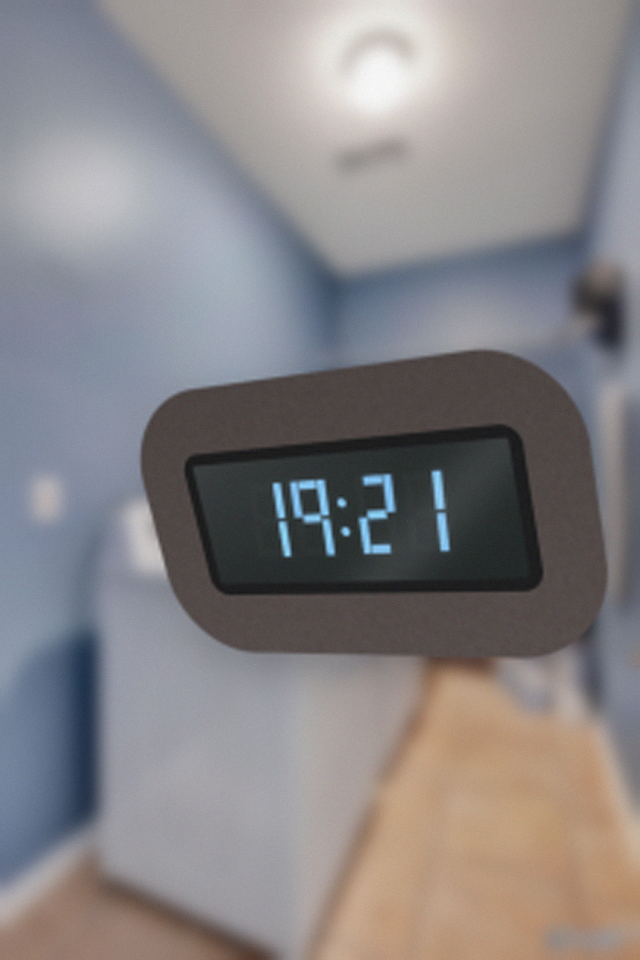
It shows 19:21
